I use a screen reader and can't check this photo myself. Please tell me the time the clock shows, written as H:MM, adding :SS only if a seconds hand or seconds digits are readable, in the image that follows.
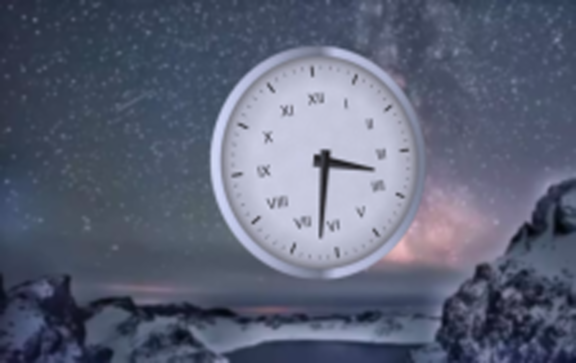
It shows 3:32
